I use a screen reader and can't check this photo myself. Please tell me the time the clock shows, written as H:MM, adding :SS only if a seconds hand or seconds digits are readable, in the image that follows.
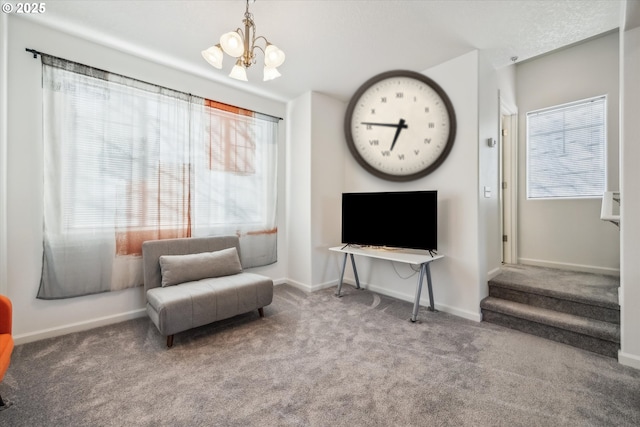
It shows 6:46
